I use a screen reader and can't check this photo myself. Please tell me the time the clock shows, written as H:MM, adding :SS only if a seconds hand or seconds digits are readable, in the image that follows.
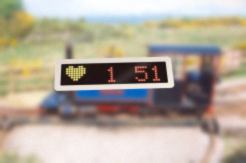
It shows 1:51
